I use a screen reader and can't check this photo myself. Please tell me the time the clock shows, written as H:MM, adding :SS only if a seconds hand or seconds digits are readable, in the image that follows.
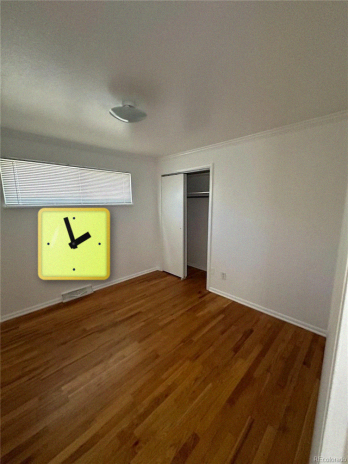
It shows 1:57
